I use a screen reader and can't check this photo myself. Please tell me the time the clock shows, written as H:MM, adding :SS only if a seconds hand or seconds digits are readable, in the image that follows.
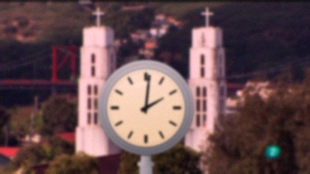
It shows 2:01
